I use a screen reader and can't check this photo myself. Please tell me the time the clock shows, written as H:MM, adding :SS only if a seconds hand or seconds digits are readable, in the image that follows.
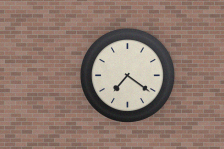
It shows 7:21
